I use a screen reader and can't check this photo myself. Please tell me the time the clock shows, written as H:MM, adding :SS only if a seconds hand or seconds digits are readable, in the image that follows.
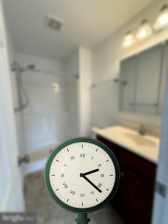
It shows 2:22
